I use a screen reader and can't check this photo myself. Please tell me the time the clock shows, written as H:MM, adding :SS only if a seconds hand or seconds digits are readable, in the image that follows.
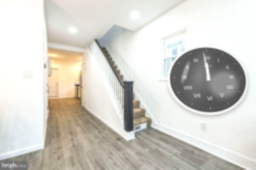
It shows 11:59
